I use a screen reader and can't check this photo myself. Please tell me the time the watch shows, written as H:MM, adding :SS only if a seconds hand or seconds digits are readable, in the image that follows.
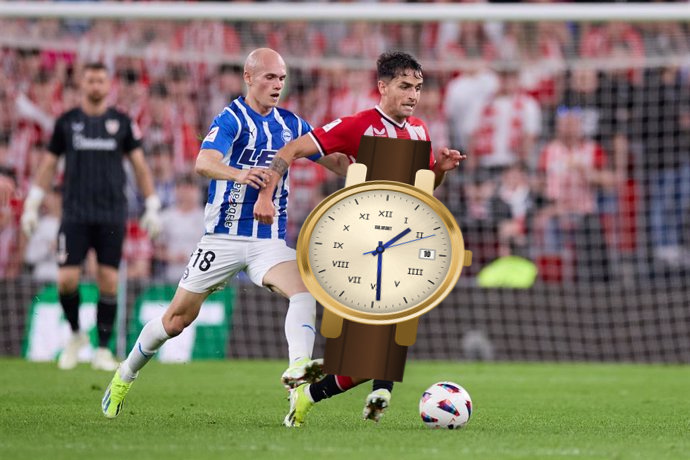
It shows 1:29:11
